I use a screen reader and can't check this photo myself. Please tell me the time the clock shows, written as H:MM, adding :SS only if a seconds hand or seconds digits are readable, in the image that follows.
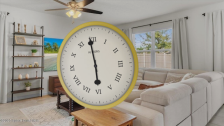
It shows 5:59
